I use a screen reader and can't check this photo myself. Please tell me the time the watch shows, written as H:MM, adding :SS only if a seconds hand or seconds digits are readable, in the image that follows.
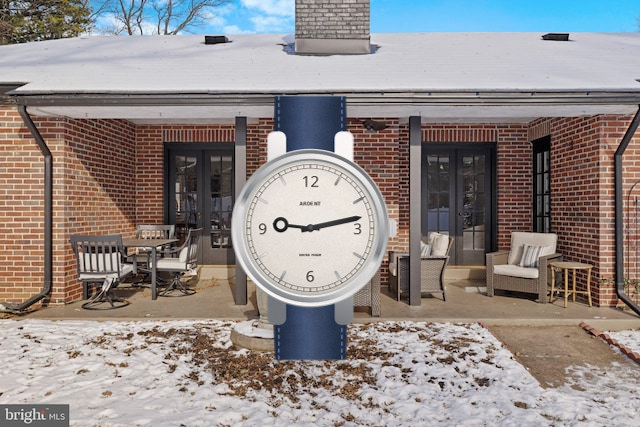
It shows 9:13
